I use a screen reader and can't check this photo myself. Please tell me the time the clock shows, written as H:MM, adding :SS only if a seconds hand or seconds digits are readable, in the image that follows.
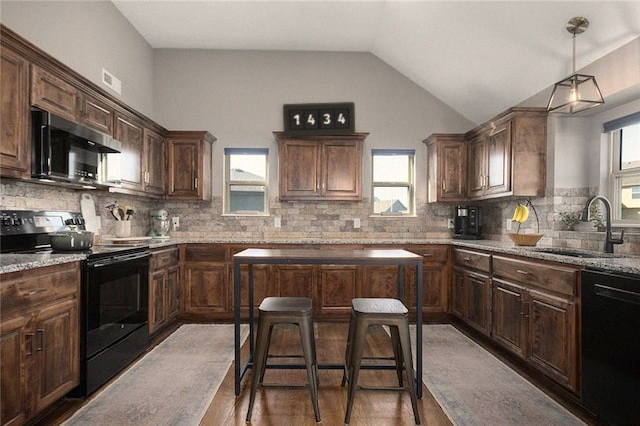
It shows 14:34
